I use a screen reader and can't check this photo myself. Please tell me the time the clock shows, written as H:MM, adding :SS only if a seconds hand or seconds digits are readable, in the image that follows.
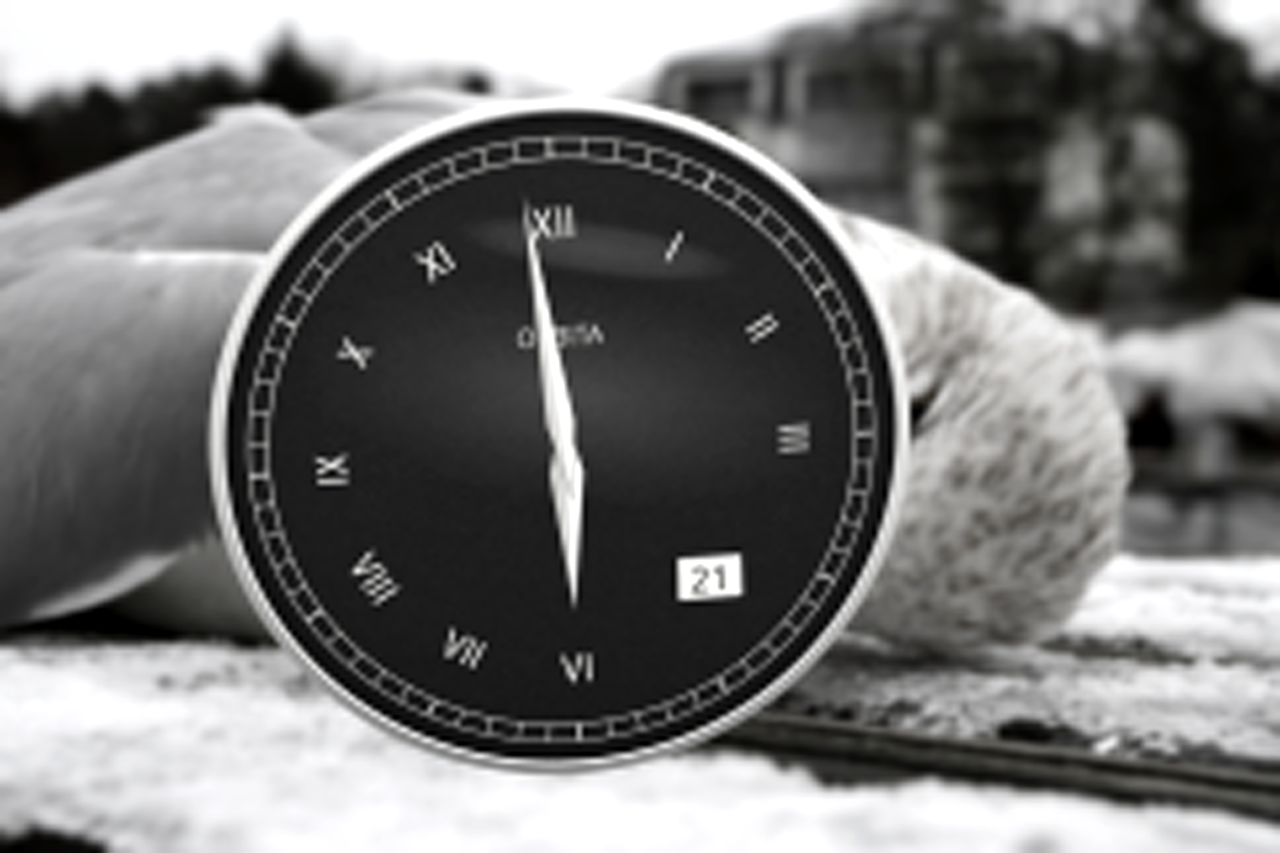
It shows 5:59
